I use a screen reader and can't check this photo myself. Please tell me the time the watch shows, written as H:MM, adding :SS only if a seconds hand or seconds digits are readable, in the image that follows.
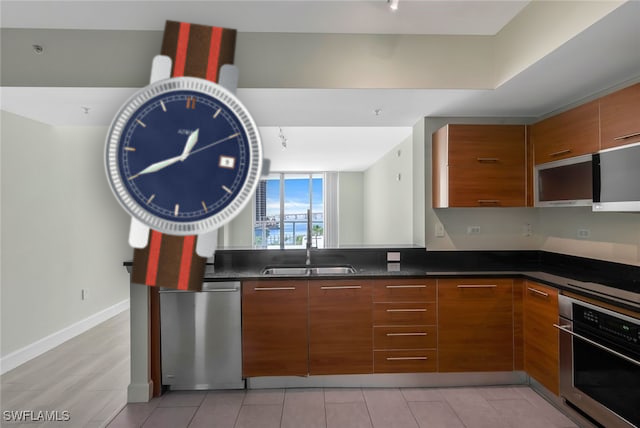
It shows 12:40:10
